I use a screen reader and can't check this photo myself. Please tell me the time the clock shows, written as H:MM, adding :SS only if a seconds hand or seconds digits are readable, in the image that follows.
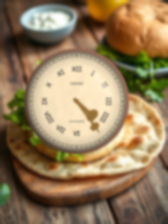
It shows 4:24
